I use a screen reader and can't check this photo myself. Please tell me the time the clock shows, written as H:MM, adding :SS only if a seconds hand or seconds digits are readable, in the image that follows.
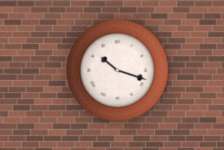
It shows 10:18
